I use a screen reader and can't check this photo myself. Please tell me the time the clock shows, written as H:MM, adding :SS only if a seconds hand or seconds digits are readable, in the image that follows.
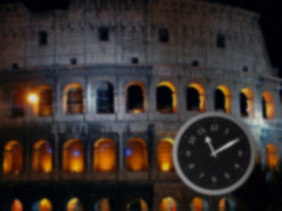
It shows 11:10
